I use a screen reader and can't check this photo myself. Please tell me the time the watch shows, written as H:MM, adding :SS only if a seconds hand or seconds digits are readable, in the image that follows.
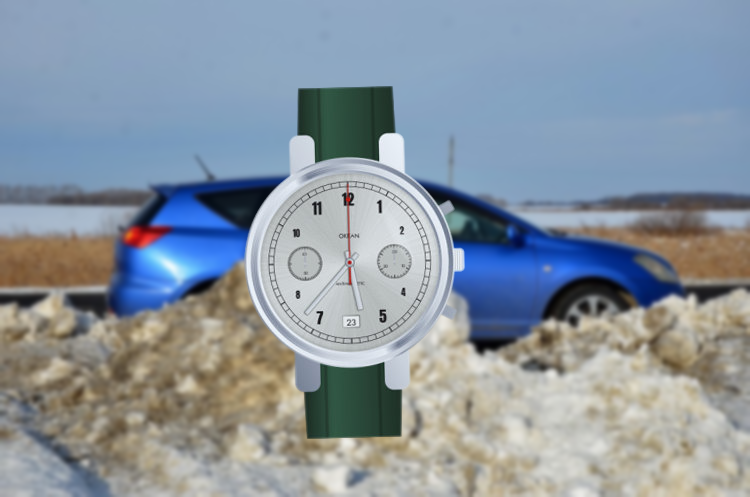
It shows 5:37
